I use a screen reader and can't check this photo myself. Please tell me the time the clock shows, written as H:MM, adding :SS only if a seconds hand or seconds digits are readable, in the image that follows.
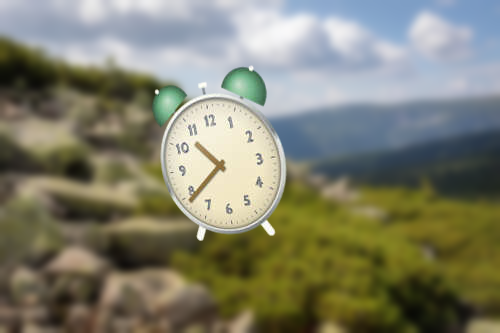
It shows 10:39
